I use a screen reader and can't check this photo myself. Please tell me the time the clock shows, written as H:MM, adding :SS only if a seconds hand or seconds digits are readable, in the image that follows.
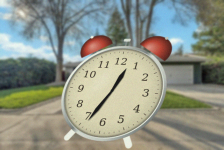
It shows 12:34
